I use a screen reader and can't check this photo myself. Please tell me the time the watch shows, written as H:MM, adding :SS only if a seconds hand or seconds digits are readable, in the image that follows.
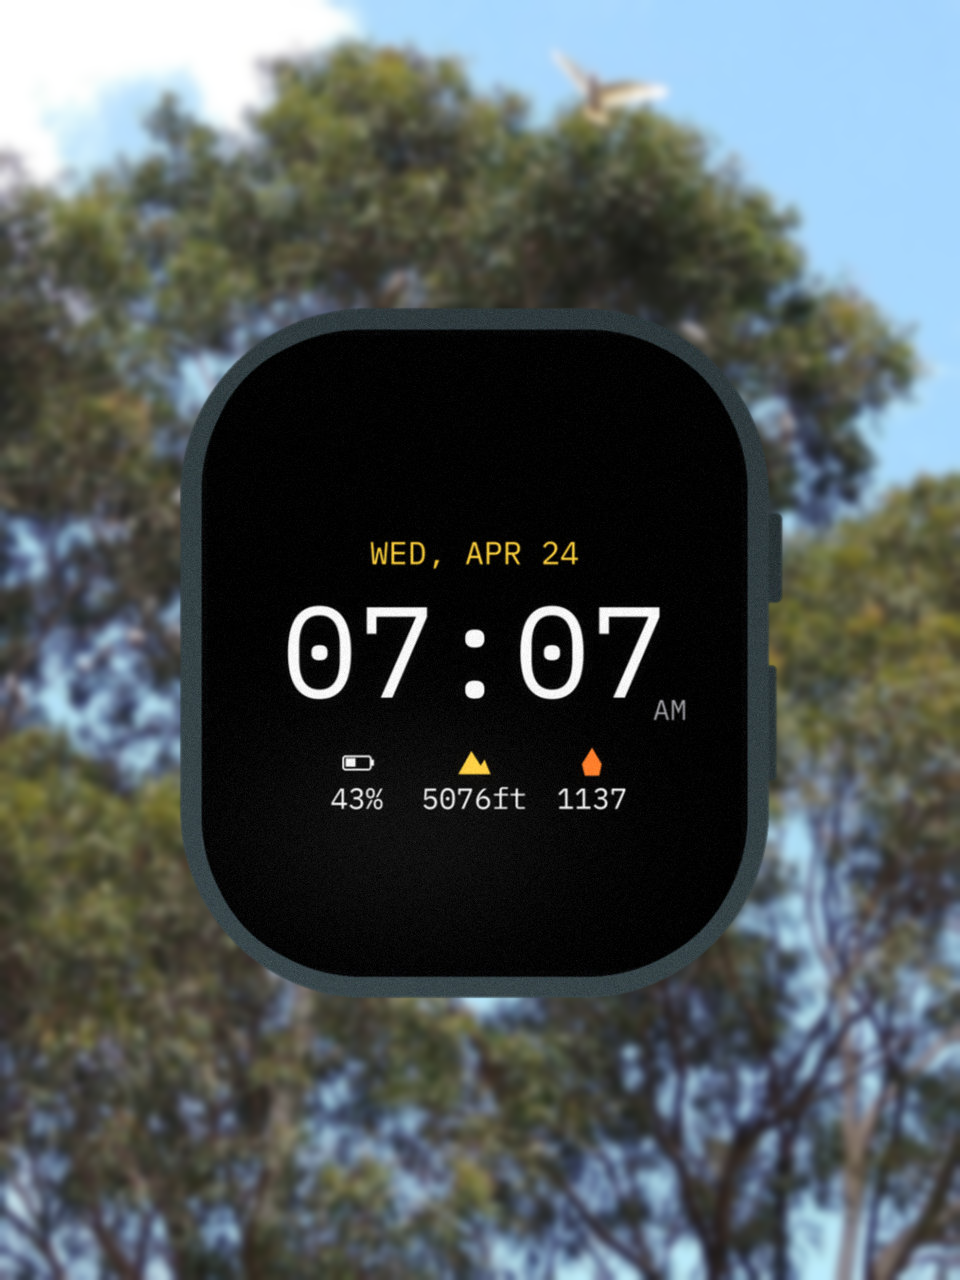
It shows 7:07
